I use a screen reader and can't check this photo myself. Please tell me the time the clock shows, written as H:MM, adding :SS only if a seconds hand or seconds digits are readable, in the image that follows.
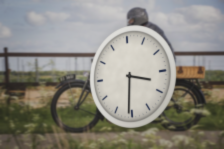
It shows 3:31
